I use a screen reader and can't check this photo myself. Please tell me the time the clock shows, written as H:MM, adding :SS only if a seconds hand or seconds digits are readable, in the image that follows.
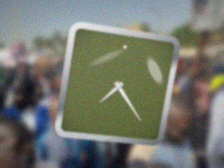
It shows 7:23
